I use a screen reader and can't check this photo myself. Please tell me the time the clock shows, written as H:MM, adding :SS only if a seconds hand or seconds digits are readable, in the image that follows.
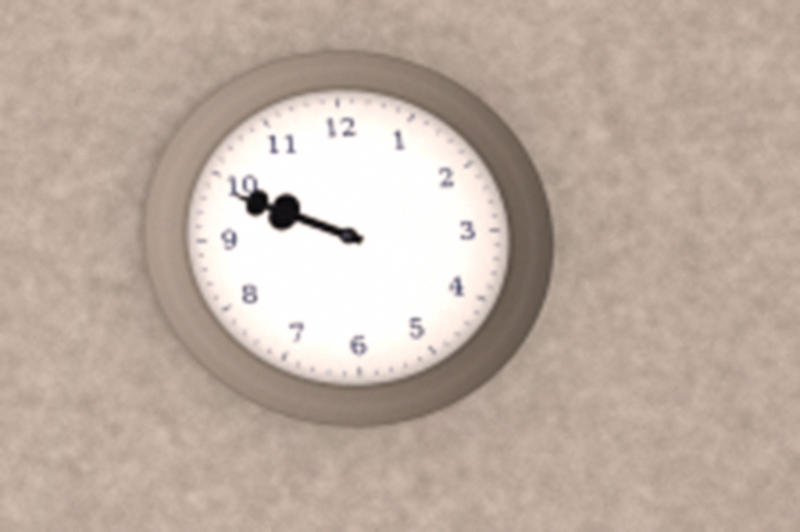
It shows 9:49
